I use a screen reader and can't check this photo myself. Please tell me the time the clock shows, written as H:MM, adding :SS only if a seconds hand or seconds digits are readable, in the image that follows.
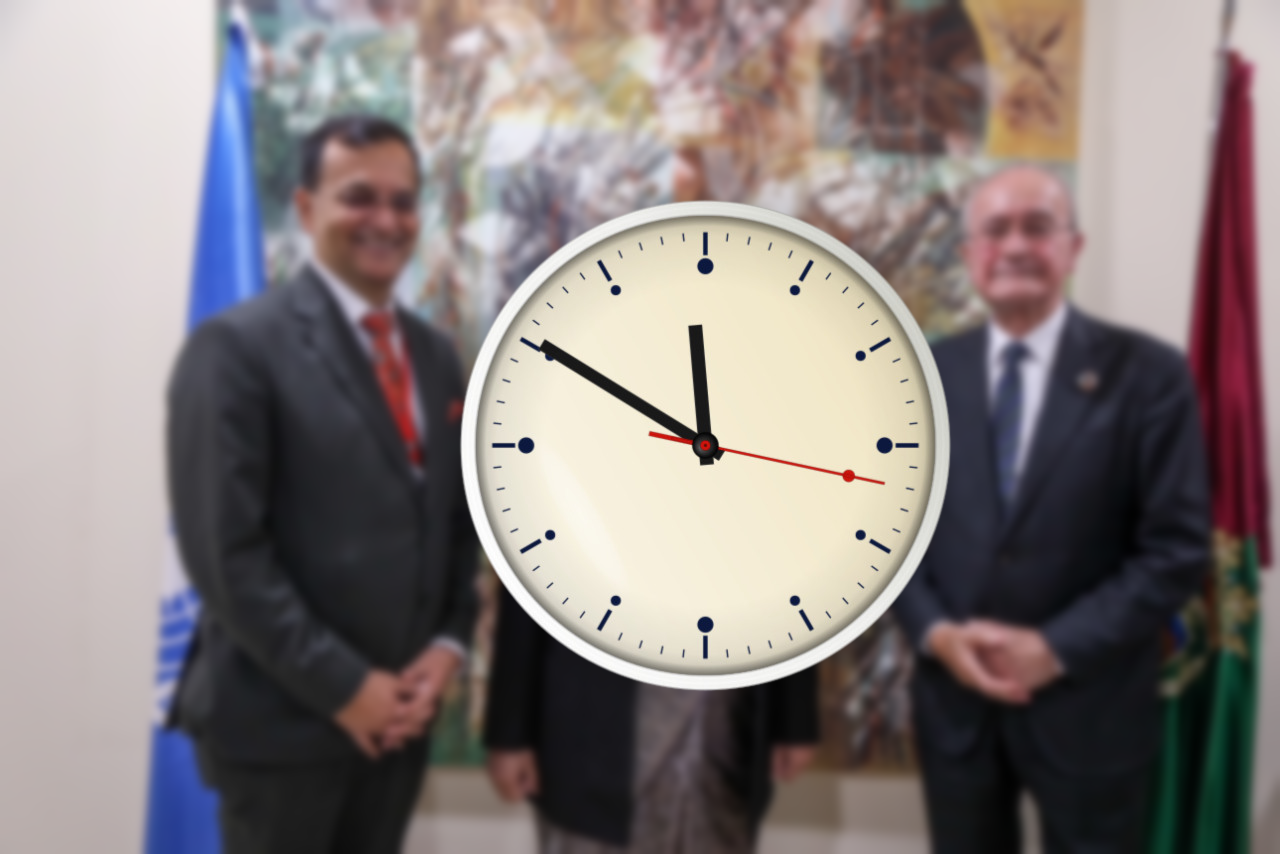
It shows 11:50:17
